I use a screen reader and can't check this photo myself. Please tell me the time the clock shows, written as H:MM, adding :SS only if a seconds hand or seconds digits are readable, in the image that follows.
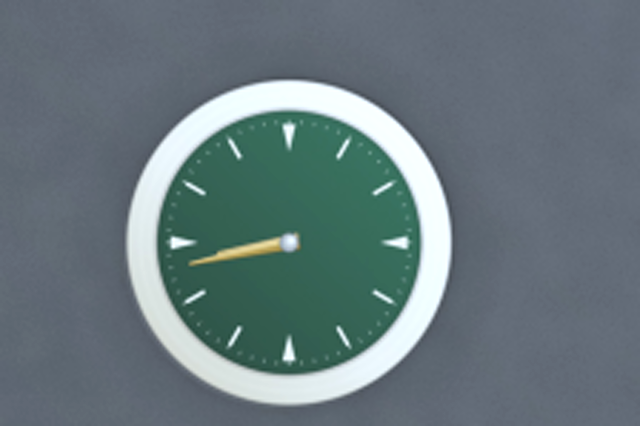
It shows 8:43
